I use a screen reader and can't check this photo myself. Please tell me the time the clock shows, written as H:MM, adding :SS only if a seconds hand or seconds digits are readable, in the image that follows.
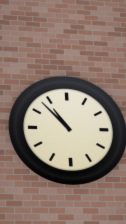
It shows 10:53
